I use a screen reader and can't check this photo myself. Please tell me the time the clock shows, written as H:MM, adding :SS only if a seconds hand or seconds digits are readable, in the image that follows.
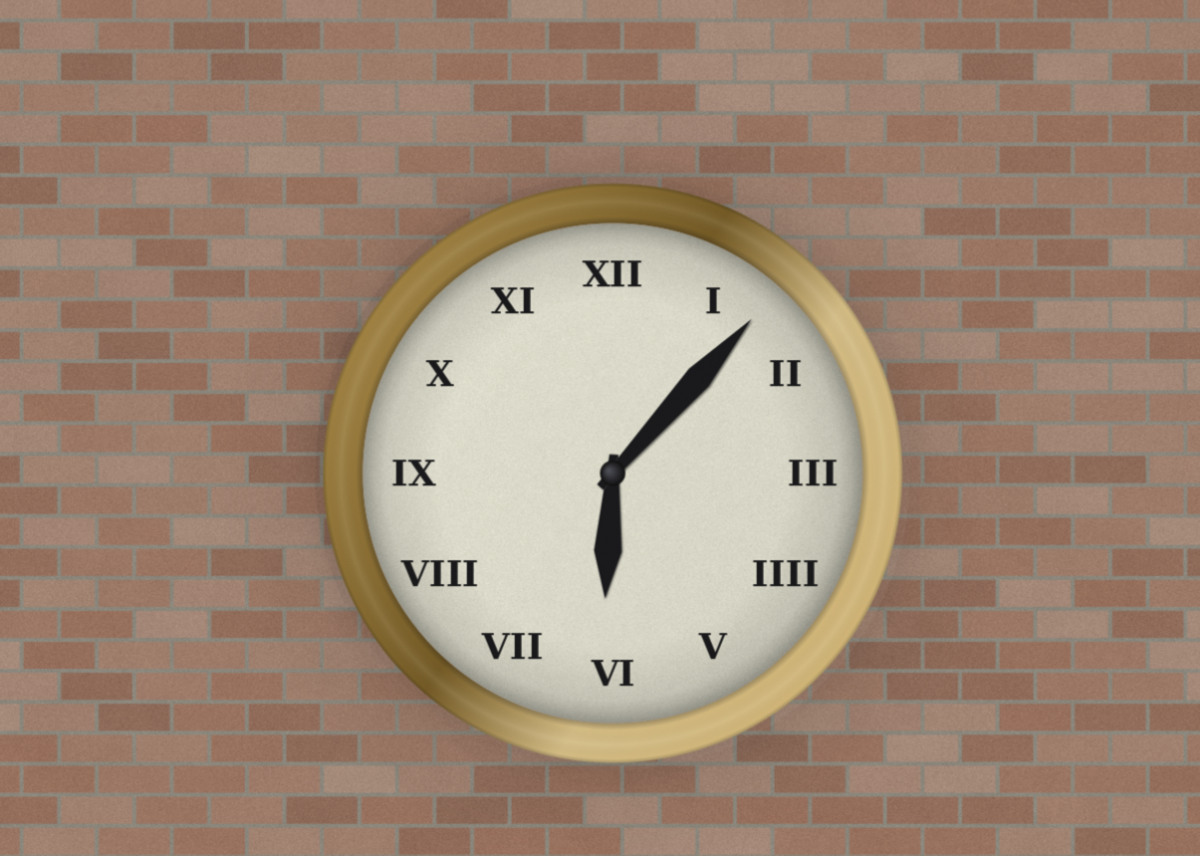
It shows 6:07
